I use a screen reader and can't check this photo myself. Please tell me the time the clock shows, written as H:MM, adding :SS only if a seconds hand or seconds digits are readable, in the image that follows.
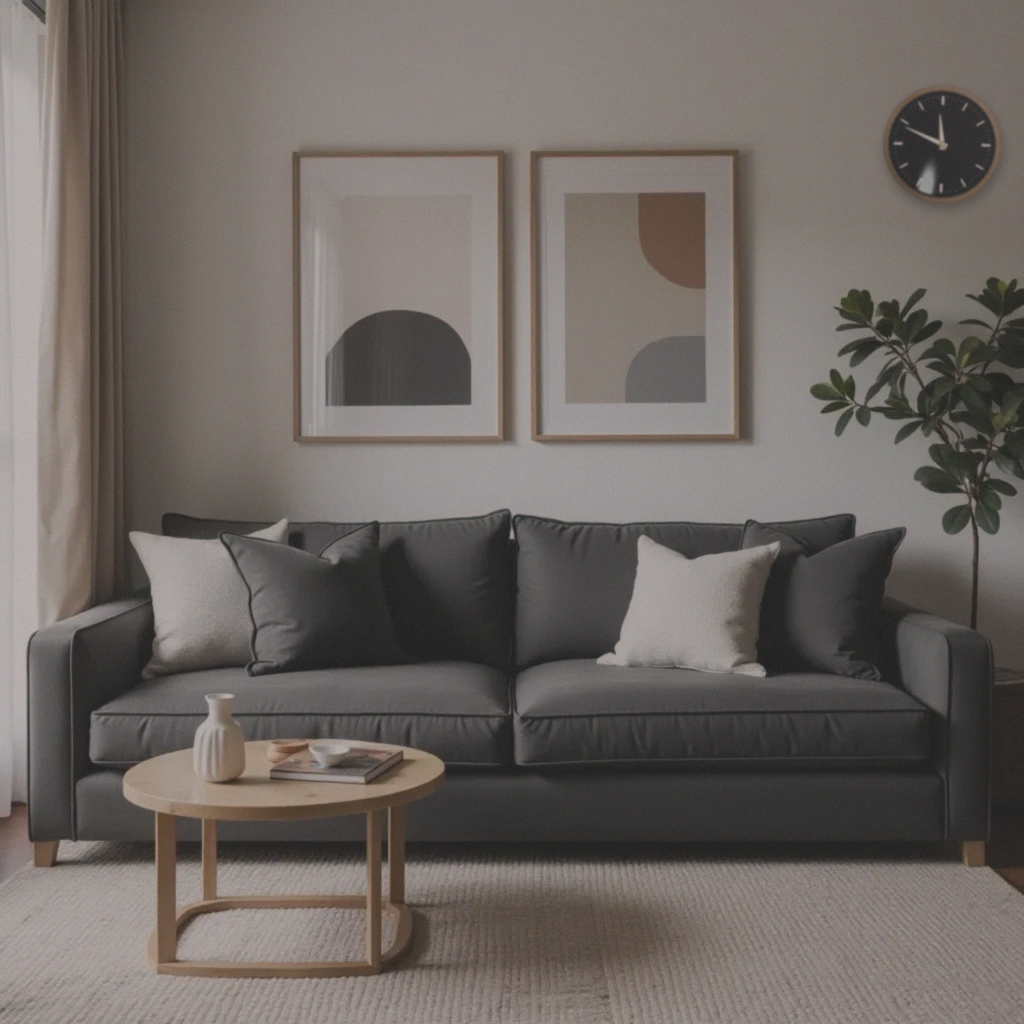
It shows 11:49
